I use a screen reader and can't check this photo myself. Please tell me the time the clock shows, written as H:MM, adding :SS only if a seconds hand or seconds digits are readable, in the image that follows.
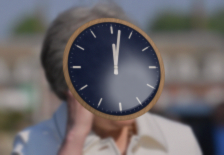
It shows 12:02
